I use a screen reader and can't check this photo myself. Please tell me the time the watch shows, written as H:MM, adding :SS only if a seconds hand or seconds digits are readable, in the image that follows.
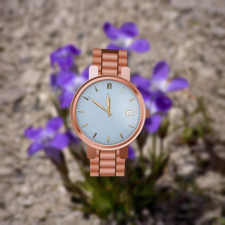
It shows 11:51
